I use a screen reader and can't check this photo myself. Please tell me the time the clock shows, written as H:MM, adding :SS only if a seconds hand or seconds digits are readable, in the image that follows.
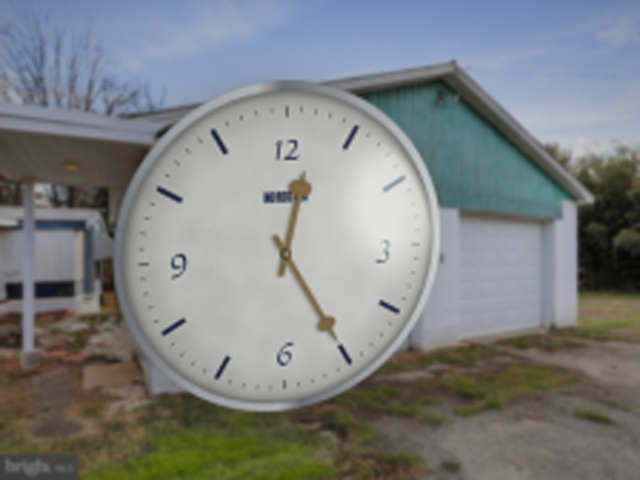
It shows 12:25
